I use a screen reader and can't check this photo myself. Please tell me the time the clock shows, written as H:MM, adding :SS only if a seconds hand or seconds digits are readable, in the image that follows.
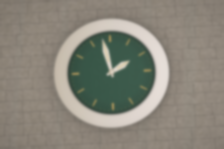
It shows 1:58
